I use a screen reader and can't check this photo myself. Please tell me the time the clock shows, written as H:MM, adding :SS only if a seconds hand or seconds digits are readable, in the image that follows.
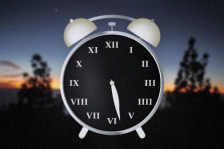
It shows 5:28
